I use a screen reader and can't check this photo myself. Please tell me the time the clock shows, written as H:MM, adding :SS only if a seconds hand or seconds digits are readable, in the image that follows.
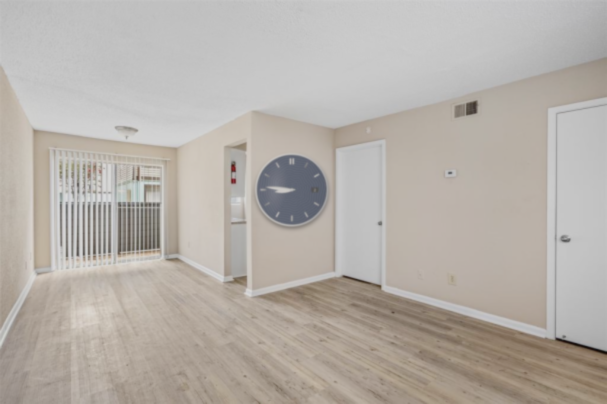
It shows 8:46
